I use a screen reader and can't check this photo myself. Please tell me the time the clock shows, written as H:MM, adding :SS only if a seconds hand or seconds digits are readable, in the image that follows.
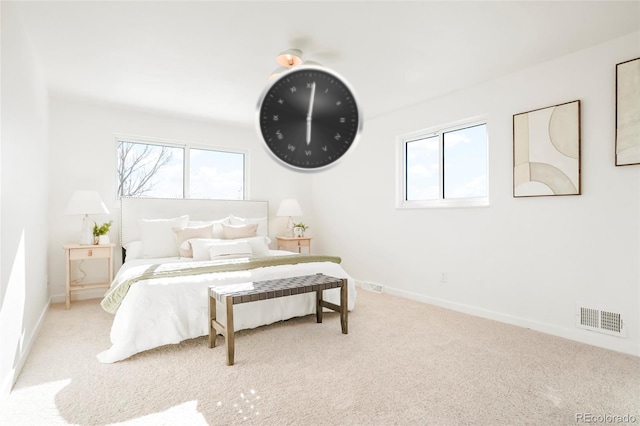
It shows 6:01
